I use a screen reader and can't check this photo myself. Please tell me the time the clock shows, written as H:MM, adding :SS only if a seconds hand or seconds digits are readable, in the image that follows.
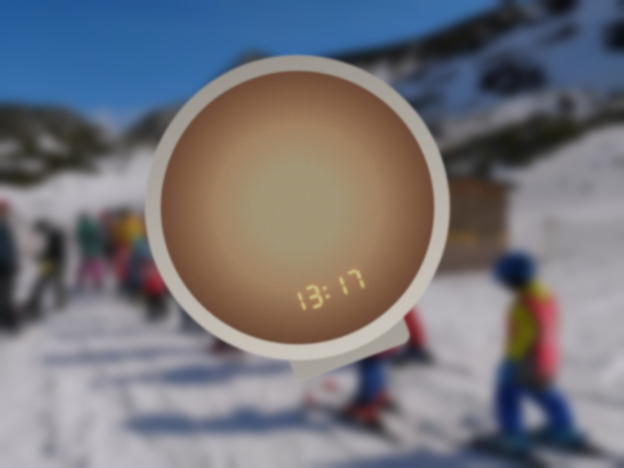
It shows 13:17
